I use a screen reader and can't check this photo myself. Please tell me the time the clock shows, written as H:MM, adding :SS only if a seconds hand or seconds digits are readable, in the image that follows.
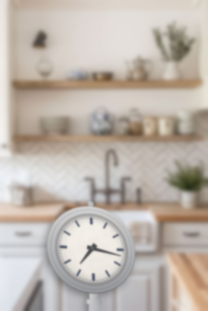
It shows 7:17
